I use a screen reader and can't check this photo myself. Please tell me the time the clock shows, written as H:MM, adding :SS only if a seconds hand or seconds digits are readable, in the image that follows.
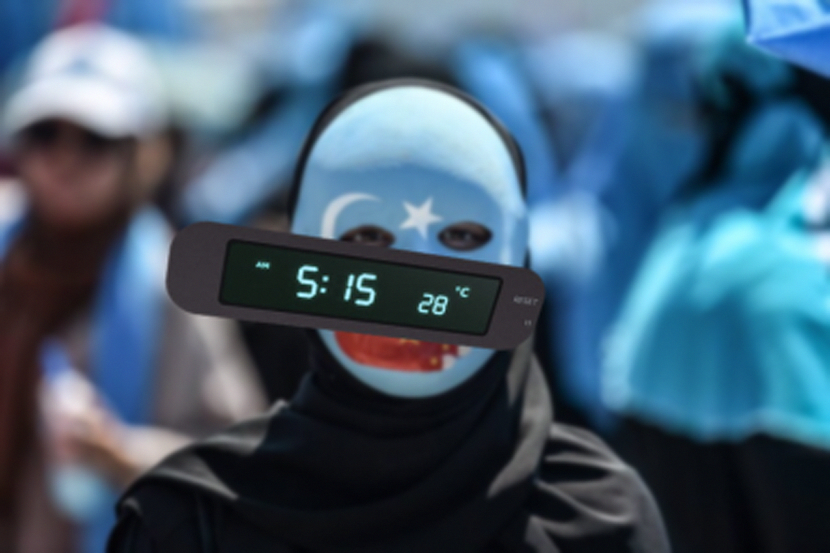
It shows 5:15
